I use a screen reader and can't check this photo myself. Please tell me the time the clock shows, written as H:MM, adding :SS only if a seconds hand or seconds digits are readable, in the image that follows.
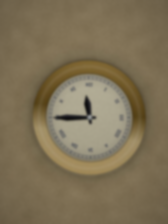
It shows 11:45
